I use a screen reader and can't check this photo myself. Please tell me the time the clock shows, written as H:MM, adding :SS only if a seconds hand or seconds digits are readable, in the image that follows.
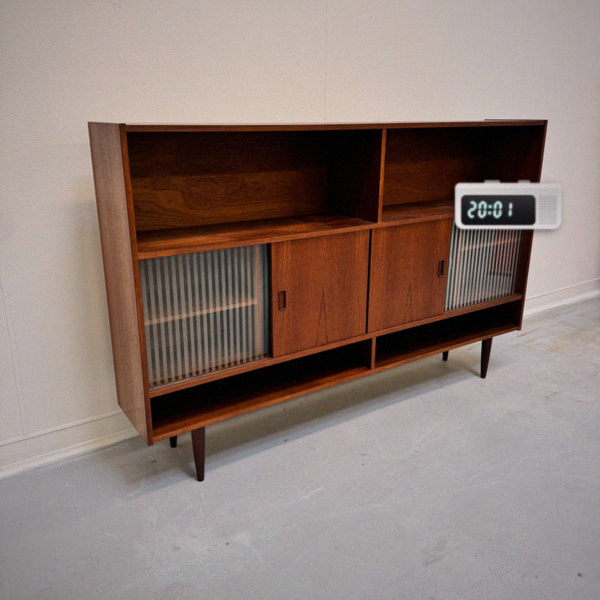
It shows 20:01
